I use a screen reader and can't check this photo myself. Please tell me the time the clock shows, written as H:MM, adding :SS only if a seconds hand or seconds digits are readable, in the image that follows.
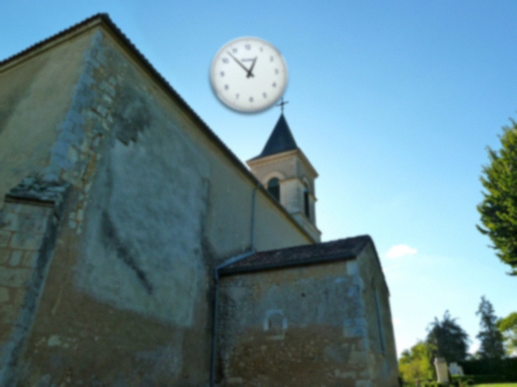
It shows 12:53
